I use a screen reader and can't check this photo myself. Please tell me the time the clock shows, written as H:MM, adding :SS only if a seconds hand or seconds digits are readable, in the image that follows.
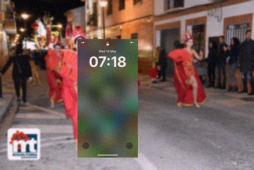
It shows 7:18
